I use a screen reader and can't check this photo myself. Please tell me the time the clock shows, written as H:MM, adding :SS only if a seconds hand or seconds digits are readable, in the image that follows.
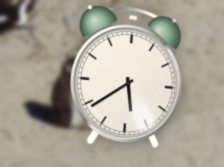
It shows 5:39
